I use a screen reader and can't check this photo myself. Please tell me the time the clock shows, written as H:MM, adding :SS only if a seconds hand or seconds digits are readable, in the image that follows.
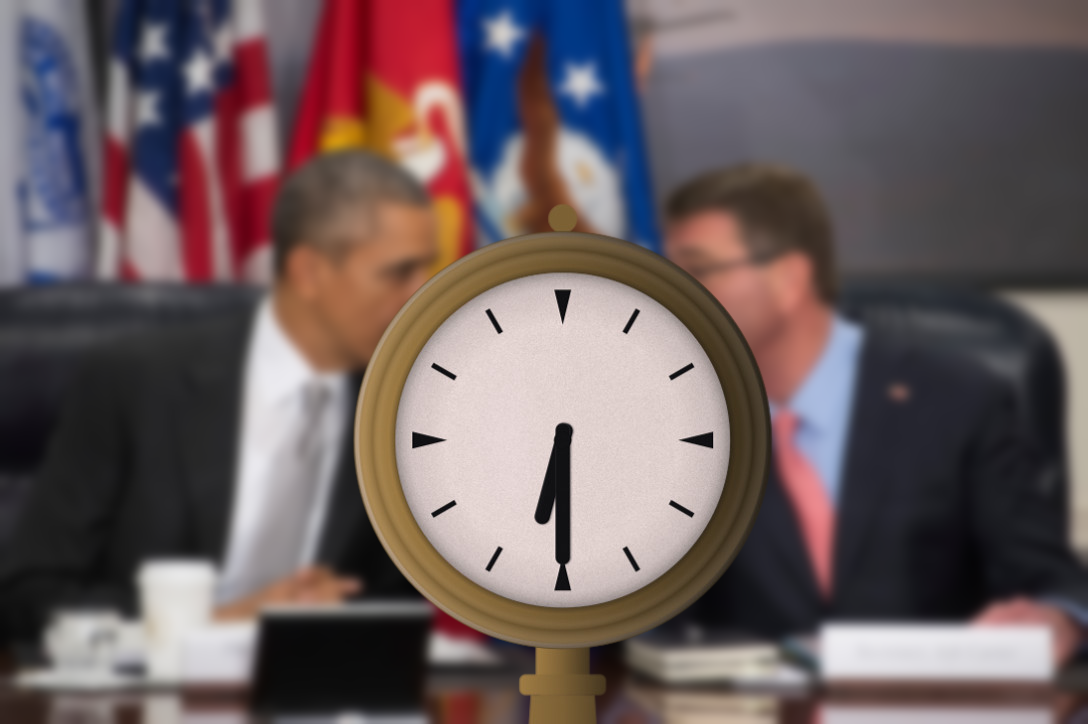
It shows 6:30
